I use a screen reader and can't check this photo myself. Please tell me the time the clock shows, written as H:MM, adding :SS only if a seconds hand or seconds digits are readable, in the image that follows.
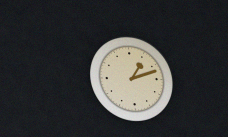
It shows 1:12
